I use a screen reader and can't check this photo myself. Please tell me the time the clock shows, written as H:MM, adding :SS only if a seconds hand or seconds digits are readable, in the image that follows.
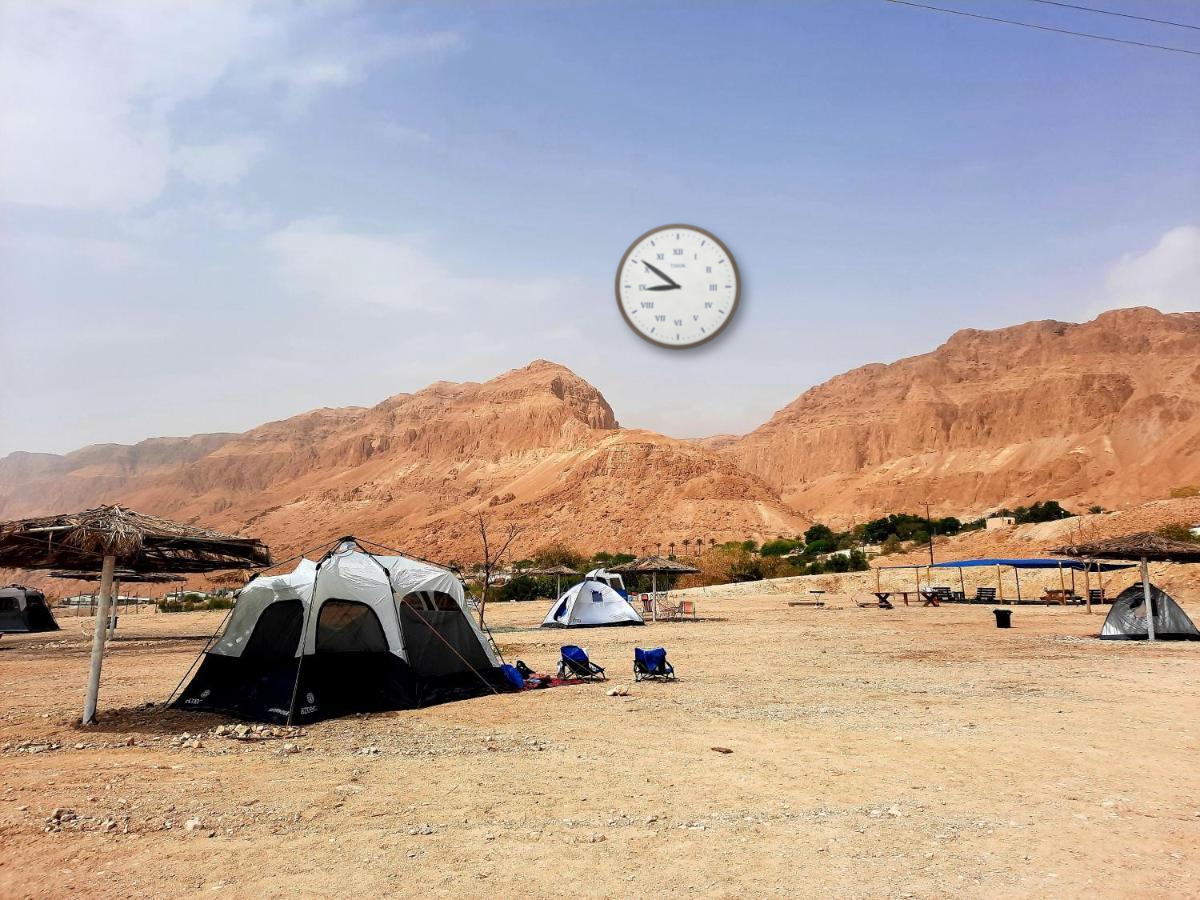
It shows 8:51
